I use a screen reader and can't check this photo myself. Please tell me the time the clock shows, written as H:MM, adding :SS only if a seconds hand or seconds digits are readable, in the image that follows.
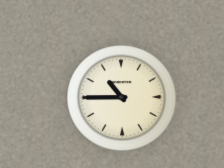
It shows 10:45
